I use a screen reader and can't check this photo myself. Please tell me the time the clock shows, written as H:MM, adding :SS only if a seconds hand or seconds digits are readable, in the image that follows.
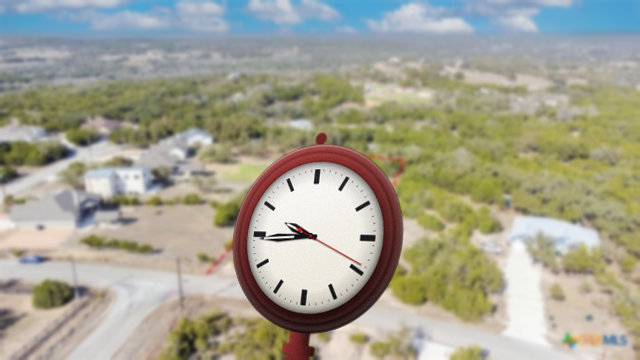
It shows 9:44:19
